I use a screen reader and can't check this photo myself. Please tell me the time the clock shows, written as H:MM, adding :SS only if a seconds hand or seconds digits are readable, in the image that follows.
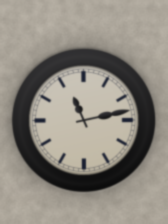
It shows 11:13
